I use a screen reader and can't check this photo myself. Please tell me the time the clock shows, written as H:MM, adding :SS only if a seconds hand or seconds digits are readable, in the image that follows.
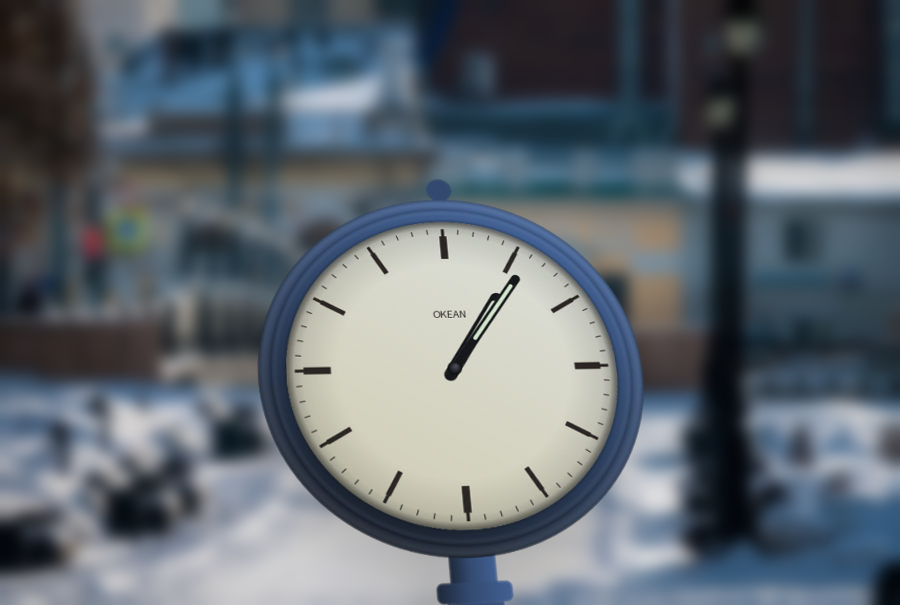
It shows 1:06
